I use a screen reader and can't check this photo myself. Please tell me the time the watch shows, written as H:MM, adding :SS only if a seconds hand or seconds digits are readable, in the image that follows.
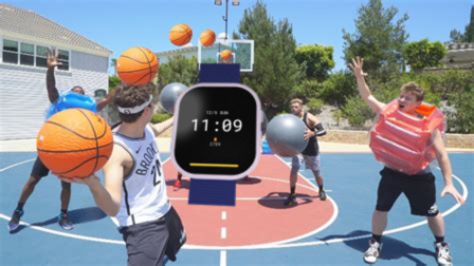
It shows 11:09
